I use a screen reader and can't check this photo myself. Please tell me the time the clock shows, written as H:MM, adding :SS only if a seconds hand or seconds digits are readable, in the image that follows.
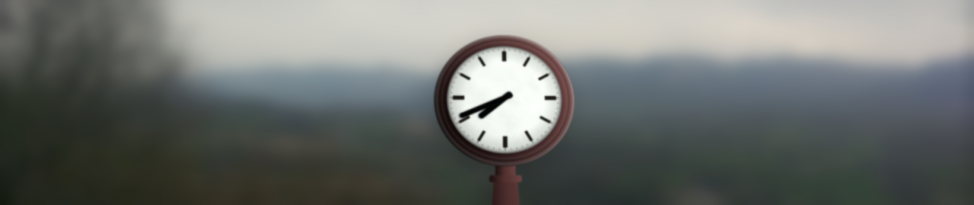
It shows 7:41
